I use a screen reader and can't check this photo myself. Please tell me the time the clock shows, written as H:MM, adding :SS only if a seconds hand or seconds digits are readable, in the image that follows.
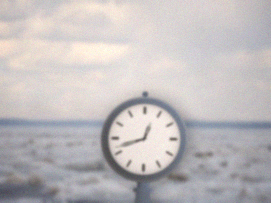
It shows 12:42
